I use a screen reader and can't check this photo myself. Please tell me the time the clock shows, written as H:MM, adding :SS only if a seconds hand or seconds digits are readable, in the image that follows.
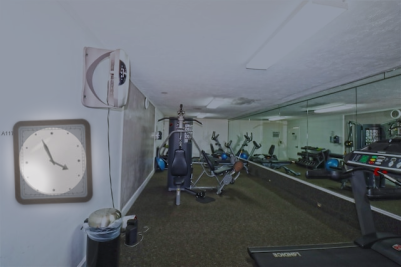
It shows 3:56
